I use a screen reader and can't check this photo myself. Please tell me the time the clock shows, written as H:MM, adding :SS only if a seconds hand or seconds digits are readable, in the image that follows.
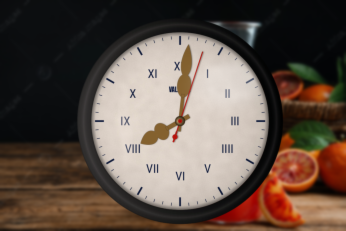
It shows 8:01:03
